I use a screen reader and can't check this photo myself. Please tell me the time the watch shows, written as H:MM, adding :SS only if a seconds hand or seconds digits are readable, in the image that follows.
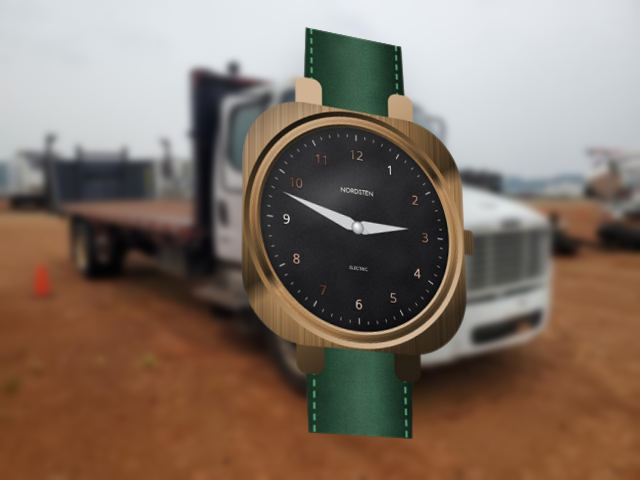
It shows 2:48
